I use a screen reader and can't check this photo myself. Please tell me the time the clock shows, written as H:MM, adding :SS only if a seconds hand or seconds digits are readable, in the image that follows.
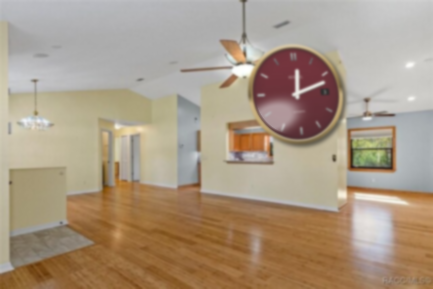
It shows 12:12
